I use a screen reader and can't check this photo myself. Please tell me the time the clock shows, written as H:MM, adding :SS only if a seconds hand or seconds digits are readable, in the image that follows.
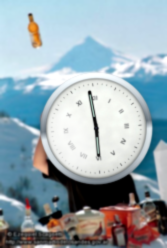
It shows 5:59
